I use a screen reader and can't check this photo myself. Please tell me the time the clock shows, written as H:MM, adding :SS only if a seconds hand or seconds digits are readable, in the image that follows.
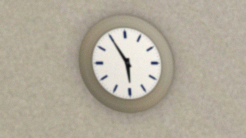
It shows 5:55
